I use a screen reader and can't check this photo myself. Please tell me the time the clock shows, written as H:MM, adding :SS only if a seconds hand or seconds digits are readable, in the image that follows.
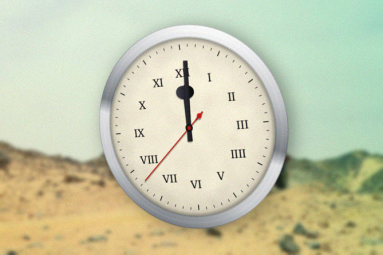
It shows 12:00:38
